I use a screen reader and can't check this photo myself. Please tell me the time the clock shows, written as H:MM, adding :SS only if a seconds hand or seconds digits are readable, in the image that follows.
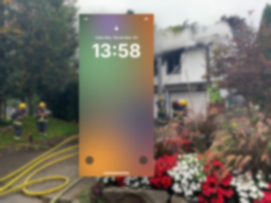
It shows 13:58
